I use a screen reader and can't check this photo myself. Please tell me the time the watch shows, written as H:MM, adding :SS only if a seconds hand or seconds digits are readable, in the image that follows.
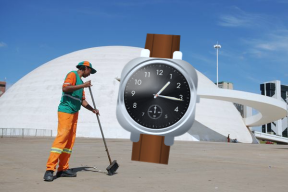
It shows 1:16
